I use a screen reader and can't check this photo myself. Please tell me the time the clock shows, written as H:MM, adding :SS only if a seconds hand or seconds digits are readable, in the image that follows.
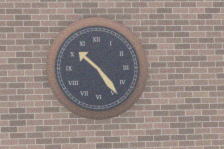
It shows 10:24
